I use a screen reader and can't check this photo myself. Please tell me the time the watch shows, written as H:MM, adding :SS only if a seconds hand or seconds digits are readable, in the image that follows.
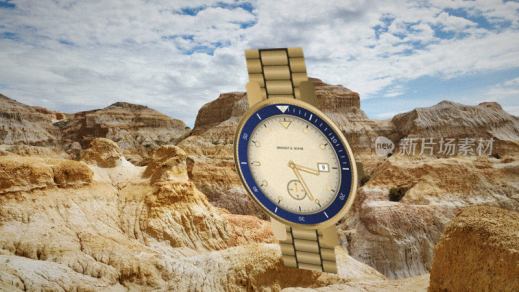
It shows 3:26
